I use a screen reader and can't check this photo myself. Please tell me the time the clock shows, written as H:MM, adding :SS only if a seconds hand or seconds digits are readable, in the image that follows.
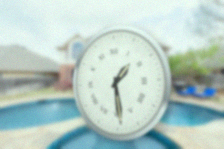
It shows 1:29
